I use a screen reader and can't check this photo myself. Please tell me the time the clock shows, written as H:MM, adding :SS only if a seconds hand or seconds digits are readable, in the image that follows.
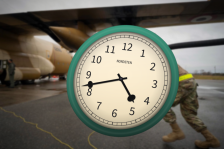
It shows 4:42
